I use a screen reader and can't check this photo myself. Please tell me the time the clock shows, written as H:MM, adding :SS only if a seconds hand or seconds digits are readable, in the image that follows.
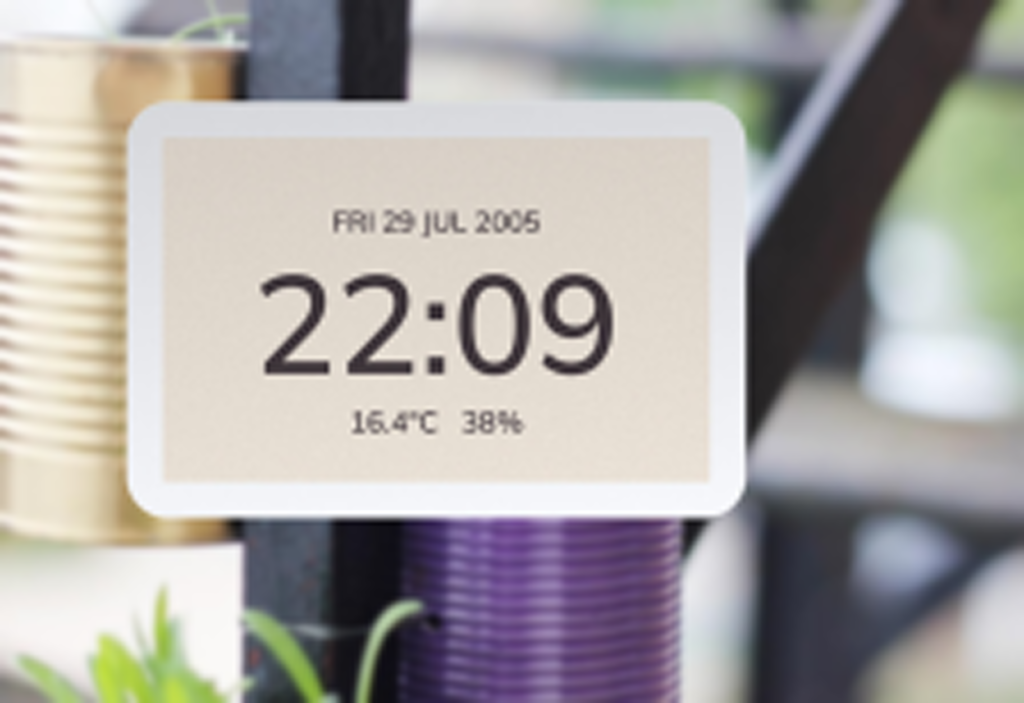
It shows 22:09
